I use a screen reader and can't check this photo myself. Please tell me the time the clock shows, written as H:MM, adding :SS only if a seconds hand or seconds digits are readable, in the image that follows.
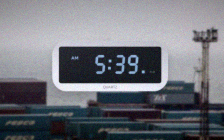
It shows 5:39
